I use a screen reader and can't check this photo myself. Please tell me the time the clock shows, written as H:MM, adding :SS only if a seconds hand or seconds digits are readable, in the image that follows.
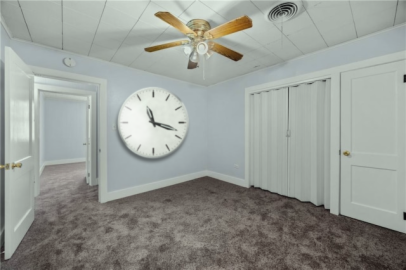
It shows 11:18
